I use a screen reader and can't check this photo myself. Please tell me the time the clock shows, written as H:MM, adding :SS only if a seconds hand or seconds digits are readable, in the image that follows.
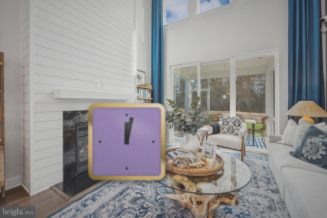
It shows 12:02
